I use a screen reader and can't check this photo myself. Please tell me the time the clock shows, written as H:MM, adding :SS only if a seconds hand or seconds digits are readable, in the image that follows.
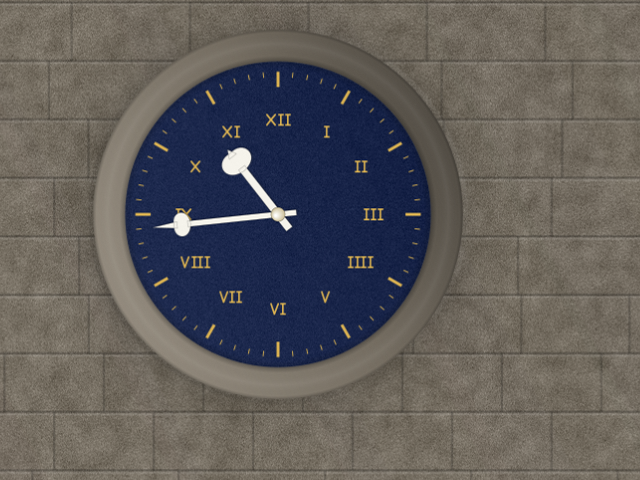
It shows 10:44
